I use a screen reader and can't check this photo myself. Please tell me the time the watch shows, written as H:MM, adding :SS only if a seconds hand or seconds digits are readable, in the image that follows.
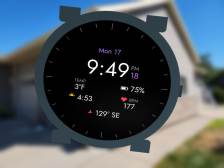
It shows 9:49:18
